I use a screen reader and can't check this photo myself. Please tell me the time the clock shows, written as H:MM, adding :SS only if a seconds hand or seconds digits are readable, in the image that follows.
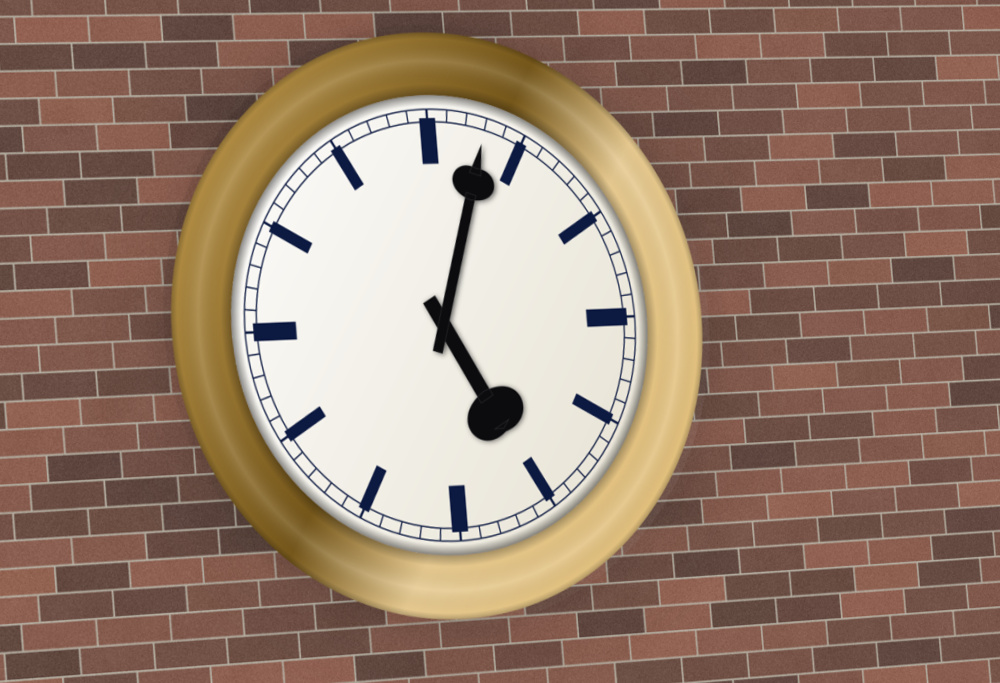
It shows 5:03
